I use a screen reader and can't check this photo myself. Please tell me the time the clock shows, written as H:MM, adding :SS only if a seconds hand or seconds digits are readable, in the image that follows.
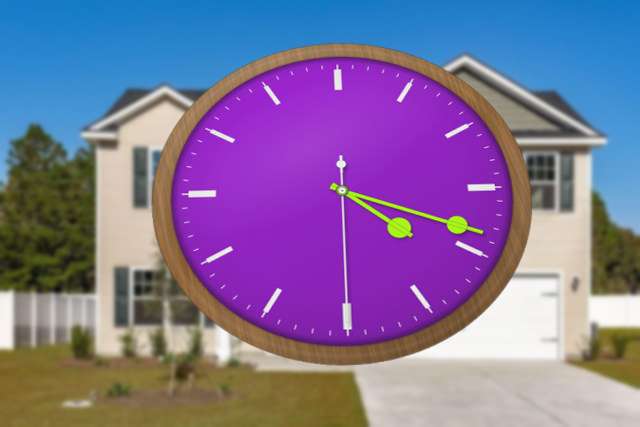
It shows 4:18:30
